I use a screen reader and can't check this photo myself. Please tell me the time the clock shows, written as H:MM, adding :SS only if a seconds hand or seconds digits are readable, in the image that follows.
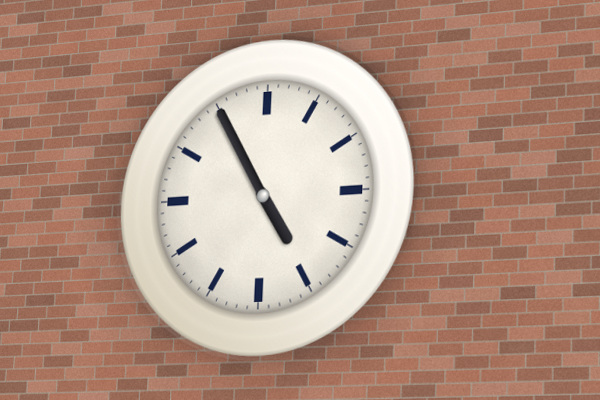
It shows 4:55
